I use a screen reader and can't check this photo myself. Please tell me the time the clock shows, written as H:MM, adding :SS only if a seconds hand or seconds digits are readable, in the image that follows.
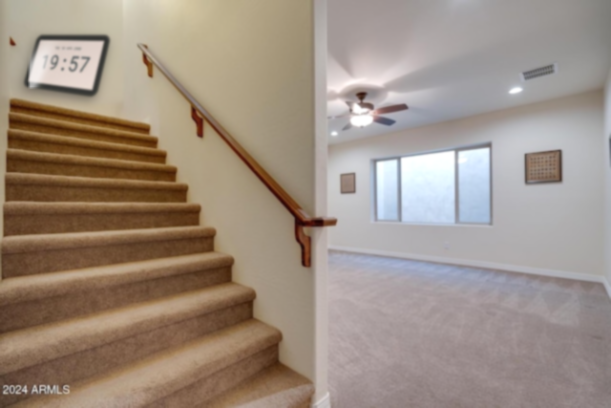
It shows 19:57
